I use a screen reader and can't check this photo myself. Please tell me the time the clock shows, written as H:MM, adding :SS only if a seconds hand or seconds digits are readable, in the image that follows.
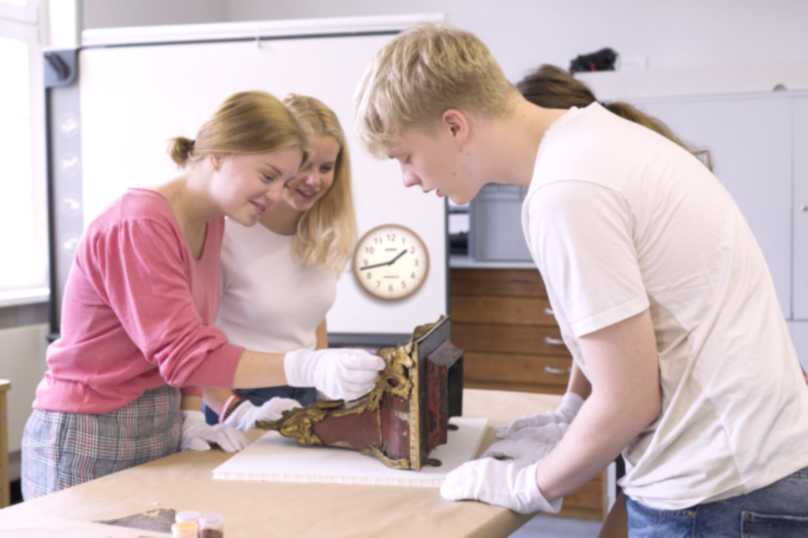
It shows 1:43
